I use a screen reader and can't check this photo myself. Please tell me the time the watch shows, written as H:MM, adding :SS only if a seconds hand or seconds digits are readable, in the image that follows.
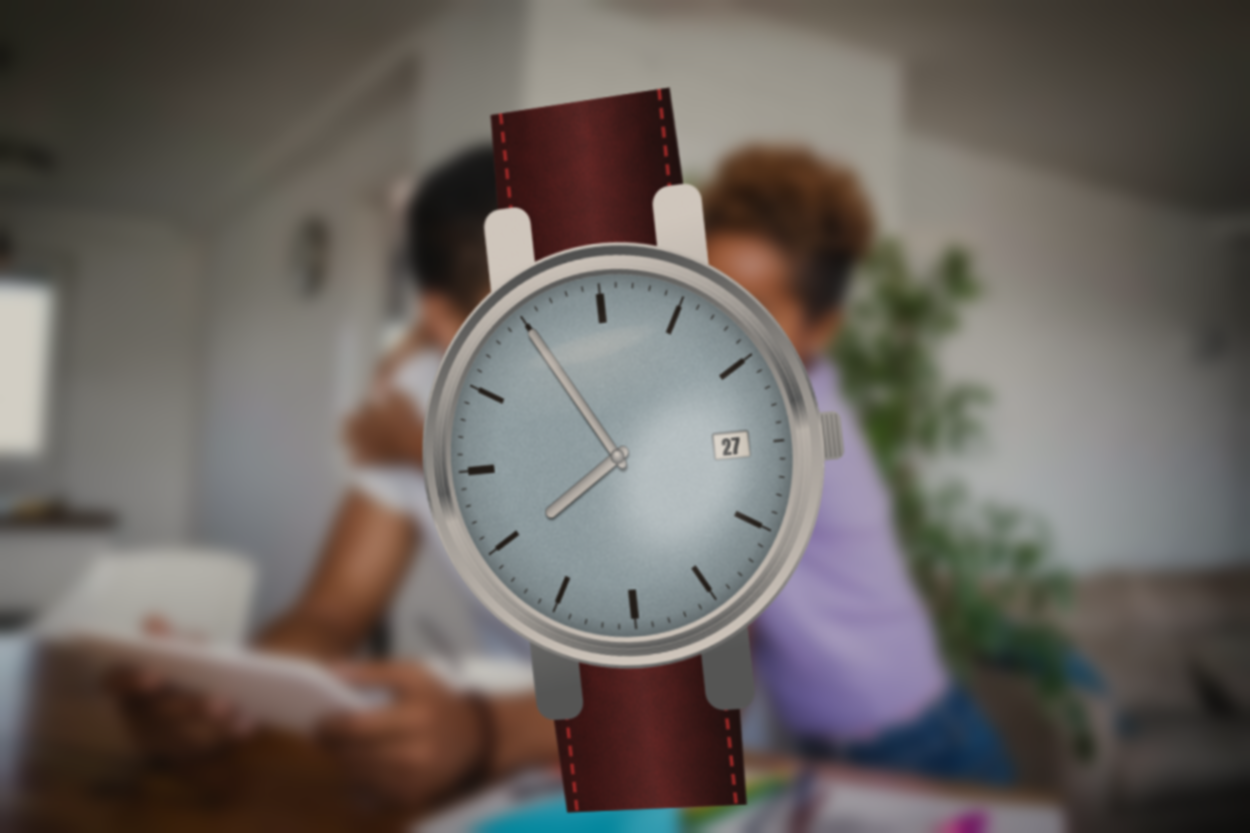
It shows 7:55
